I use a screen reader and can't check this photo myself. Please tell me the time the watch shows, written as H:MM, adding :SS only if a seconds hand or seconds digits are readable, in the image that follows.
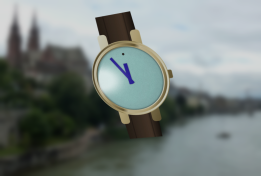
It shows 11:55
